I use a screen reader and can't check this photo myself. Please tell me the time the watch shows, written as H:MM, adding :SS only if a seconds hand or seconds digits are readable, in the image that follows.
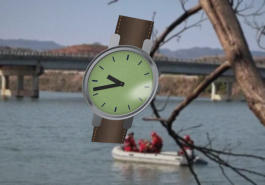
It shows 9:42
